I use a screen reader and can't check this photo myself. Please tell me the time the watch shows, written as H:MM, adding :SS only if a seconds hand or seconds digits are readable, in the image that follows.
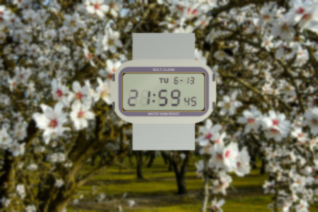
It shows 21:59:45
